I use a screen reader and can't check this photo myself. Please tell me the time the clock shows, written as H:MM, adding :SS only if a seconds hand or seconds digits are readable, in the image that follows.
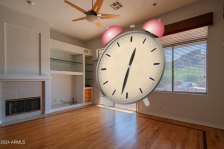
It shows 12:32
